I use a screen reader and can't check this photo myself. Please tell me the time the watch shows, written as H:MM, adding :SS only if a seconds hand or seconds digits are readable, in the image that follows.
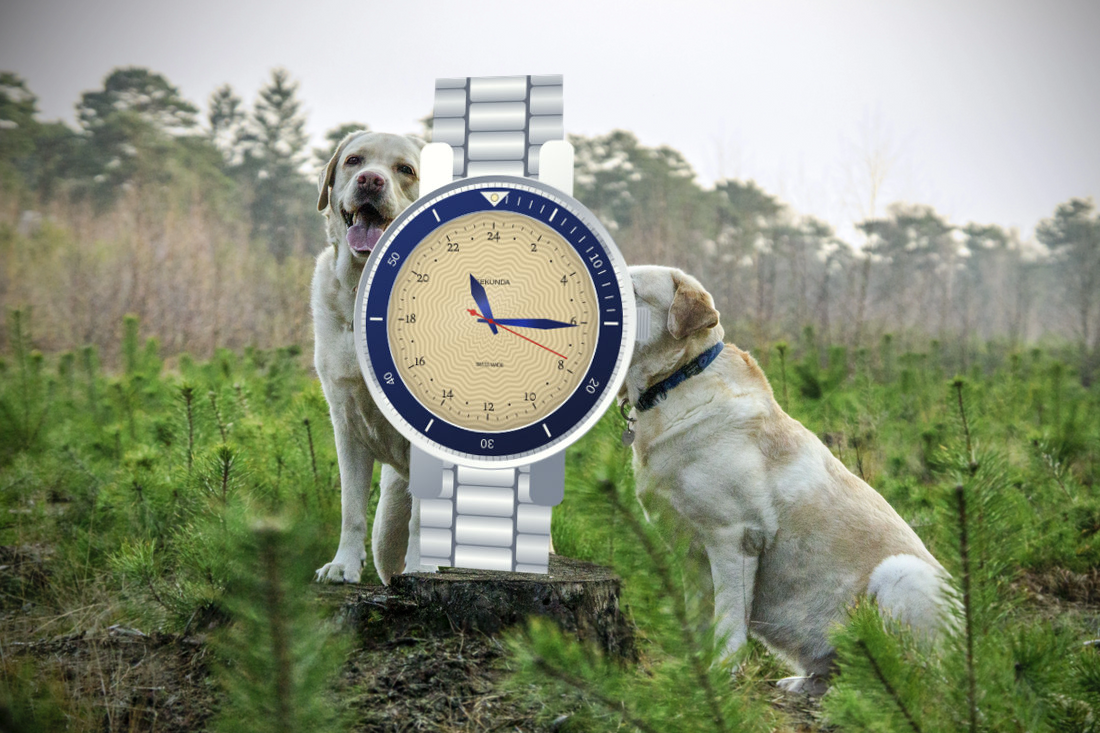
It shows 22:15:19
